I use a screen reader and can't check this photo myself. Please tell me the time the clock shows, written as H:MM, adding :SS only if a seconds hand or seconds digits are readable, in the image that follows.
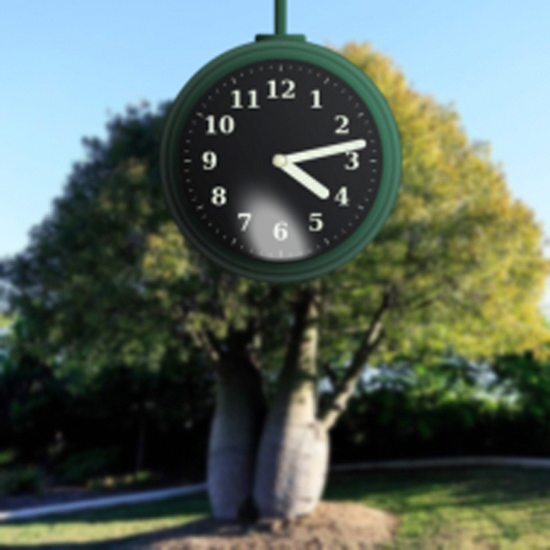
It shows 4:13
